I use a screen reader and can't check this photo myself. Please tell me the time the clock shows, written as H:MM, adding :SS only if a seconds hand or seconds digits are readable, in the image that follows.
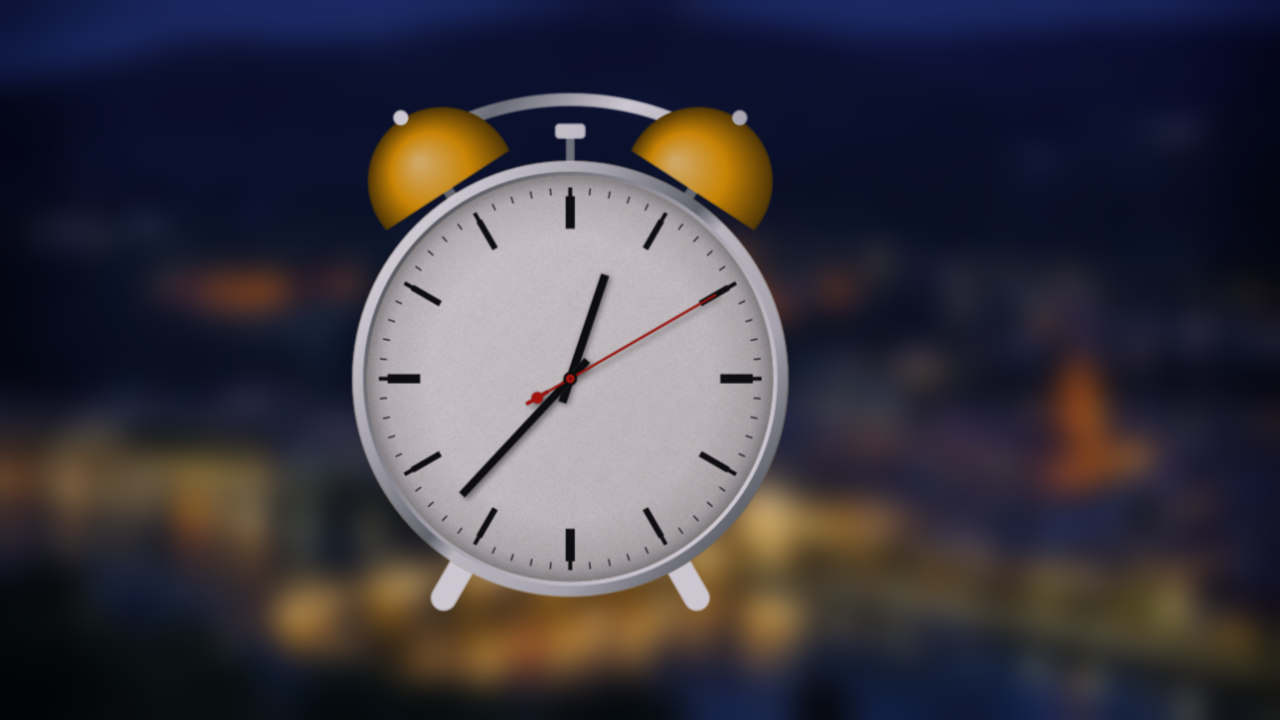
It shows 12:37:10
